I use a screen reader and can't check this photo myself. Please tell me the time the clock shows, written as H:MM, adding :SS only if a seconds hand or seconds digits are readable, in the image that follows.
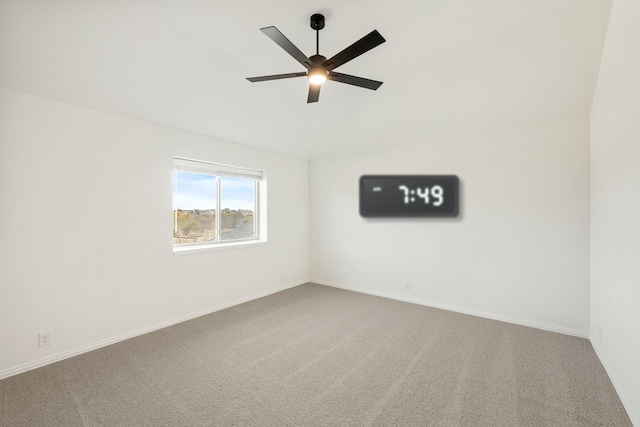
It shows 7:49
